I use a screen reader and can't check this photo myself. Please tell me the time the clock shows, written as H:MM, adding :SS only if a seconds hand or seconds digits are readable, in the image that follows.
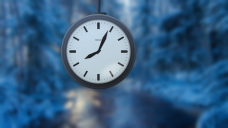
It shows 8:04
